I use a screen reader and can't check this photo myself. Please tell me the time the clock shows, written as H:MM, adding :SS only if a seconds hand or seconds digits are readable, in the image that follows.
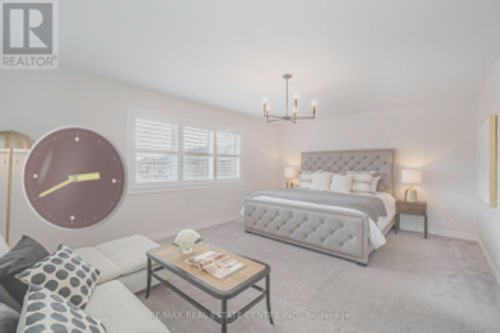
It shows 2:40
